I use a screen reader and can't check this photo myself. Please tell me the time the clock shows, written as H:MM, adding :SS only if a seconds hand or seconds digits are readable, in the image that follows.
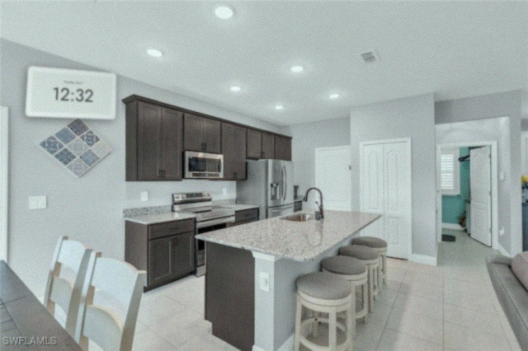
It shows 12:32
